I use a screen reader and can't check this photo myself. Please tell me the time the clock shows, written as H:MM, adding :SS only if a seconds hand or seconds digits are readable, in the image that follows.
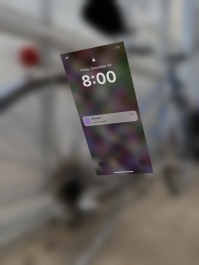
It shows 8:00
